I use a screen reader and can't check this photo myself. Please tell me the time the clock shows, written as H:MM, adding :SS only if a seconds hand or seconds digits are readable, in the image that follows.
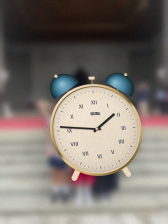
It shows 1:46
